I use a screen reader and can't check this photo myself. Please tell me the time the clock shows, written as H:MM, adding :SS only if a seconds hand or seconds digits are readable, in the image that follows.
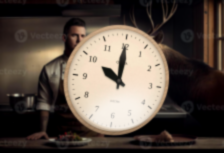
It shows 10:00
